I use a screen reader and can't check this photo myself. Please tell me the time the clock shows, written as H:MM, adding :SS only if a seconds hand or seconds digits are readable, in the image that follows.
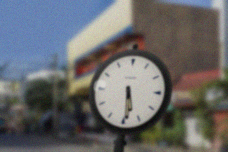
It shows 5:29
